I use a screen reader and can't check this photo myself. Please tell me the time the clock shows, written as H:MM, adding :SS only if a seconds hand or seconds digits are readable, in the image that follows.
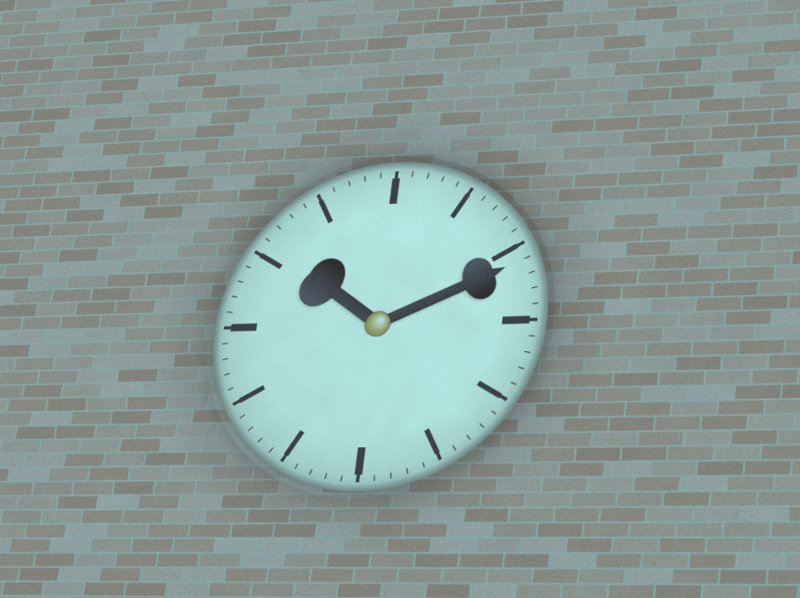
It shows 10:11
